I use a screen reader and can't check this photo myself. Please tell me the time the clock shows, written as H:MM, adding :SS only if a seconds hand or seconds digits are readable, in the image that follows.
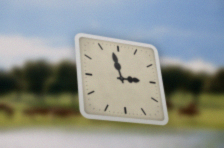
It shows 2:58
